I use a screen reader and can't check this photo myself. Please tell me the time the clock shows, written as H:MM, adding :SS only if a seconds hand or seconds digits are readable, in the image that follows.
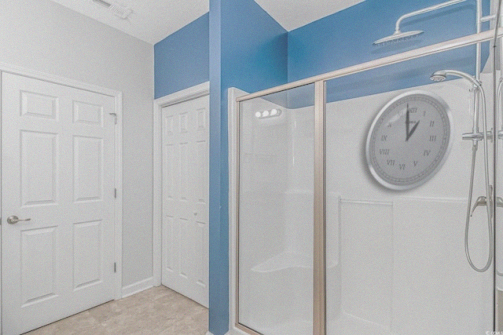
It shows 12:58
